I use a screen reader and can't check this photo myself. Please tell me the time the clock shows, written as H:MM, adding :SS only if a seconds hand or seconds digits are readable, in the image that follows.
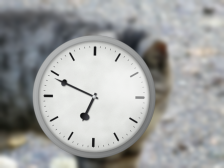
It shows 6:49
